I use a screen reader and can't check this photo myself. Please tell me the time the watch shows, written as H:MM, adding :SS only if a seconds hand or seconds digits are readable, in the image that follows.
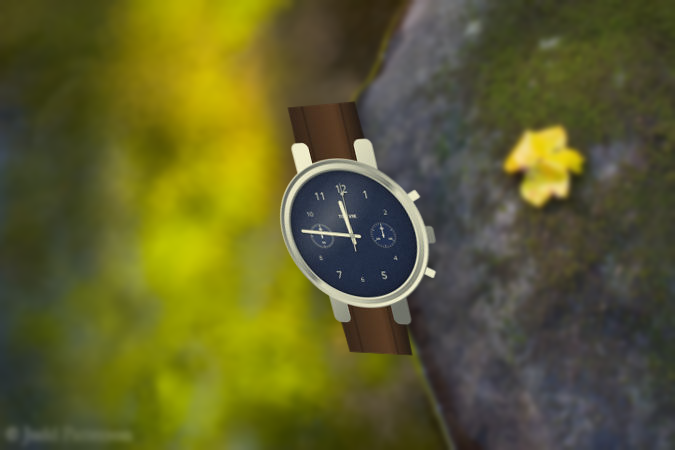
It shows 11:46
